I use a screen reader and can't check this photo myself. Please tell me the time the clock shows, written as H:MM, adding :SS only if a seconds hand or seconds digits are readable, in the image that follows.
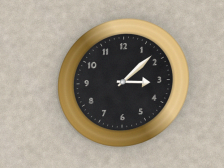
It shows 3:08
